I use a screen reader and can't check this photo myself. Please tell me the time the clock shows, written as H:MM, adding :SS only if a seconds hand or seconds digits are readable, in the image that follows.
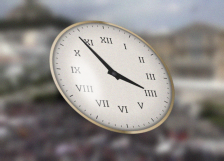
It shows 3:54
